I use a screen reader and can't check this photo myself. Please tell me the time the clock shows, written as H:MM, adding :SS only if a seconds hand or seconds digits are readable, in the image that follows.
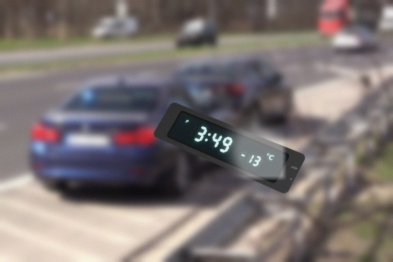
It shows 3:49
